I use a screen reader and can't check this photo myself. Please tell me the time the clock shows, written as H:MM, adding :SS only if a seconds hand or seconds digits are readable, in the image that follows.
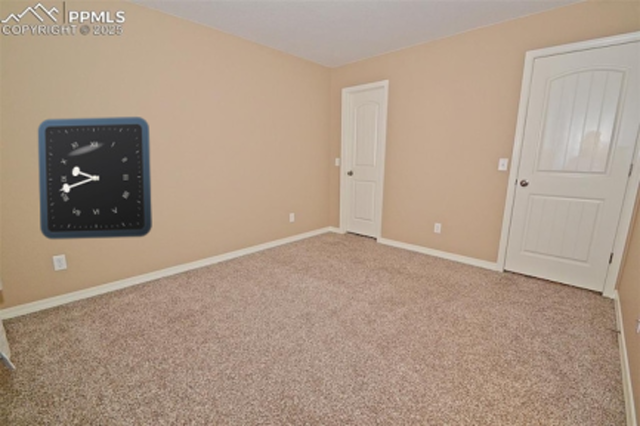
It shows 9:42
